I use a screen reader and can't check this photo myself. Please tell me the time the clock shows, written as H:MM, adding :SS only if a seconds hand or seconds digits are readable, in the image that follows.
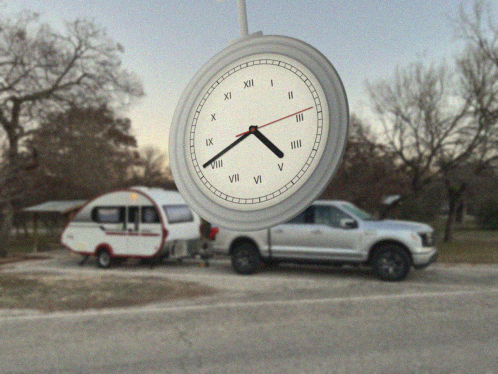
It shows 4:41:14
